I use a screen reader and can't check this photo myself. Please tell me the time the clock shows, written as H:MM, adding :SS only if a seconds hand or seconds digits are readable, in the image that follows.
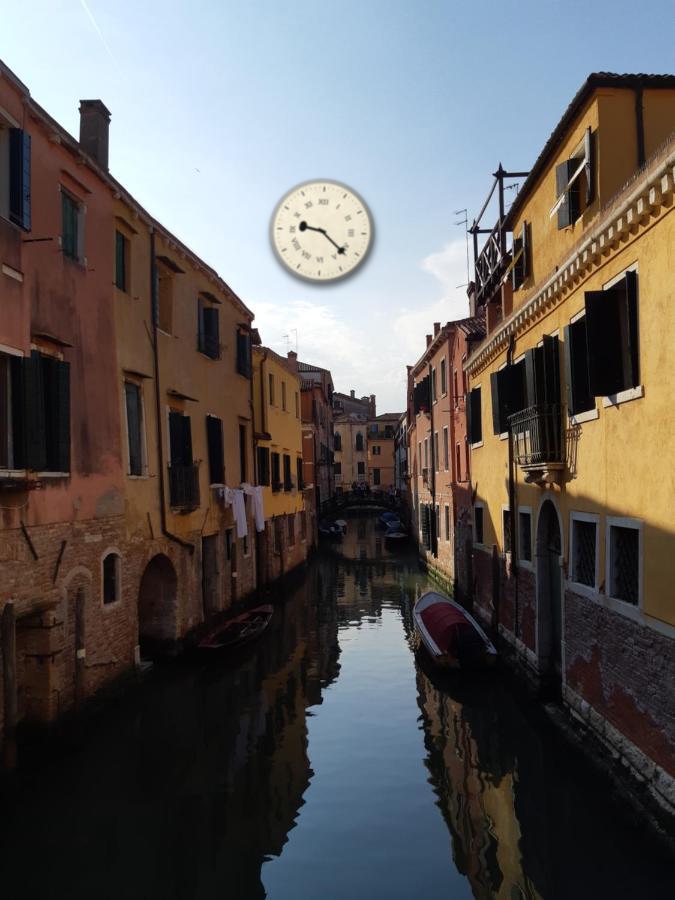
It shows 9:22
